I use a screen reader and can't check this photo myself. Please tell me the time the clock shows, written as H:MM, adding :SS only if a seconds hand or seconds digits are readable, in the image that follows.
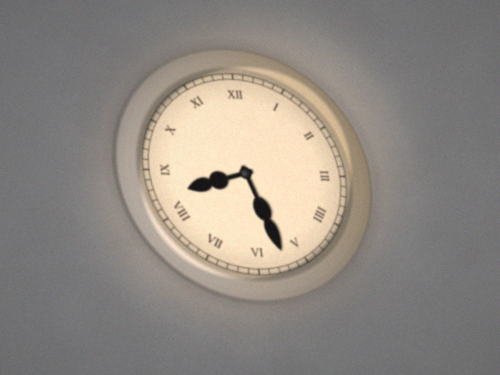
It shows 8:27
